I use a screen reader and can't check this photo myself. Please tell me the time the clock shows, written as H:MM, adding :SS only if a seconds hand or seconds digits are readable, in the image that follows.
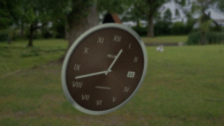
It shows 12:42
